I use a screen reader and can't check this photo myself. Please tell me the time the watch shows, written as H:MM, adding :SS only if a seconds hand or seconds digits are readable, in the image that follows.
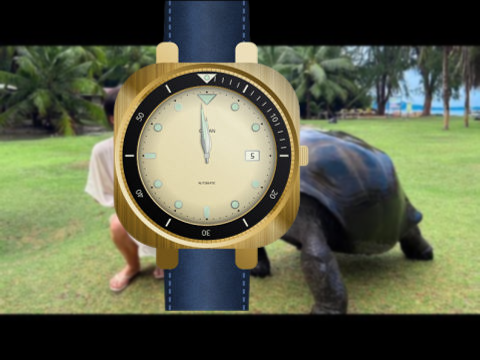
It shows 11:59
